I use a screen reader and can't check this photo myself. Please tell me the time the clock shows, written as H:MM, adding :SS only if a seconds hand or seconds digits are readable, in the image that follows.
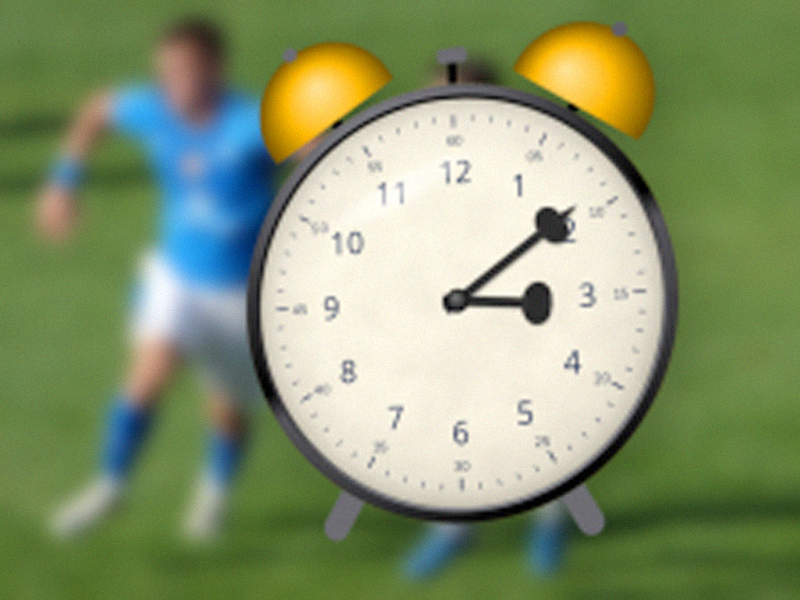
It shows 3:09
